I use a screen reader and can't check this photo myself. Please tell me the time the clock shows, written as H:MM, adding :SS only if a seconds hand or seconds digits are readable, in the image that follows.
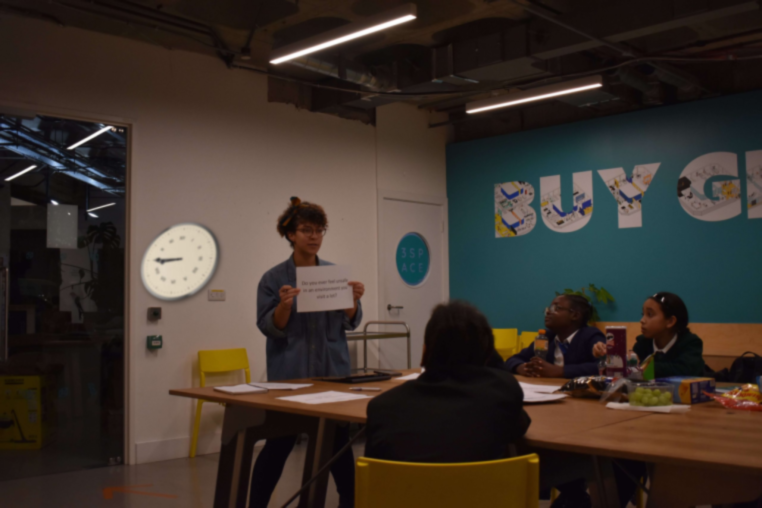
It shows 8:45
